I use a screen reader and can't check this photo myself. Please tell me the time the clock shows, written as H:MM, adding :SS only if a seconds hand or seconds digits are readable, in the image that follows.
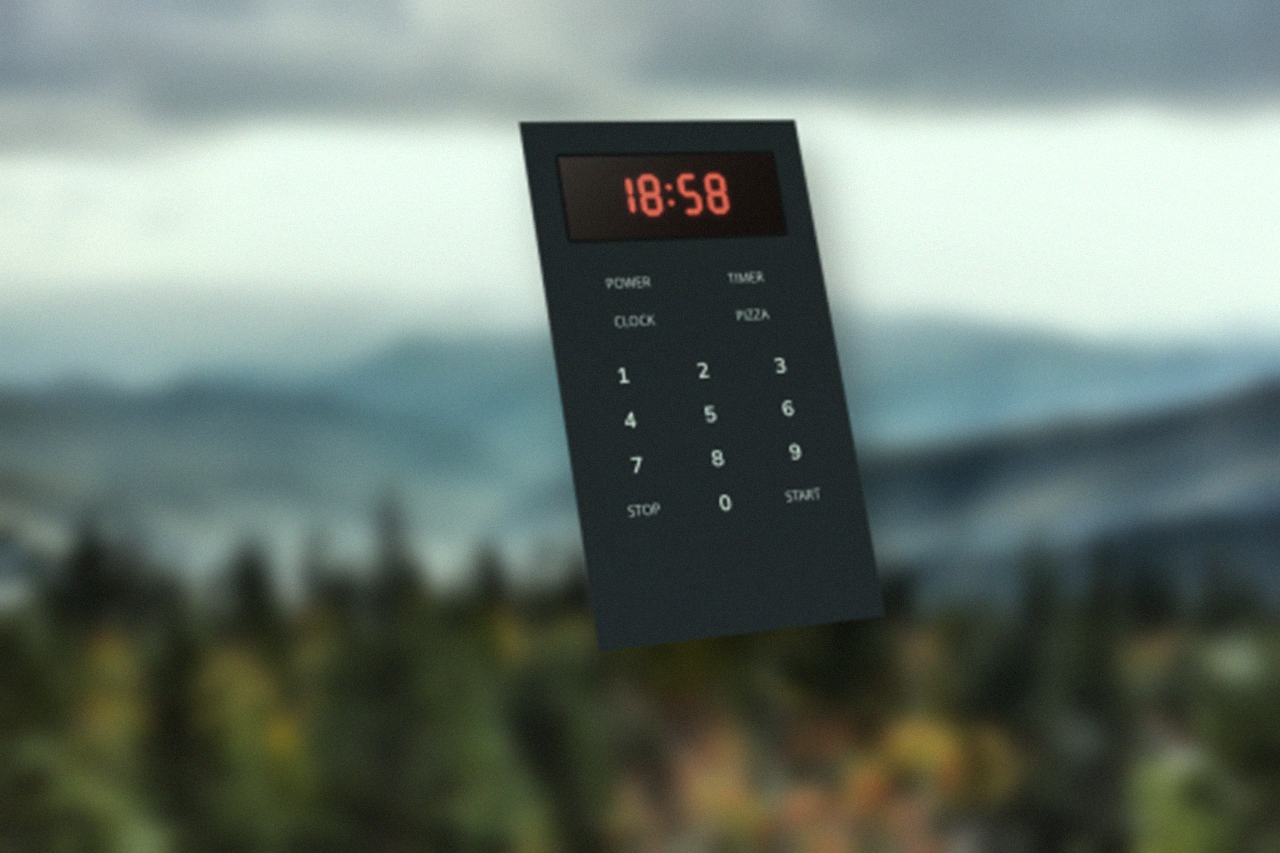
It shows 18:58
